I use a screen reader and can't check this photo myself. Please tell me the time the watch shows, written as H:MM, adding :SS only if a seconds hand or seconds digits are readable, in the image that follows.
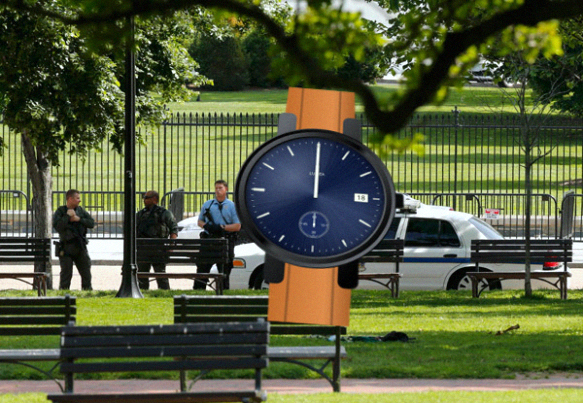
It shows 12:00
